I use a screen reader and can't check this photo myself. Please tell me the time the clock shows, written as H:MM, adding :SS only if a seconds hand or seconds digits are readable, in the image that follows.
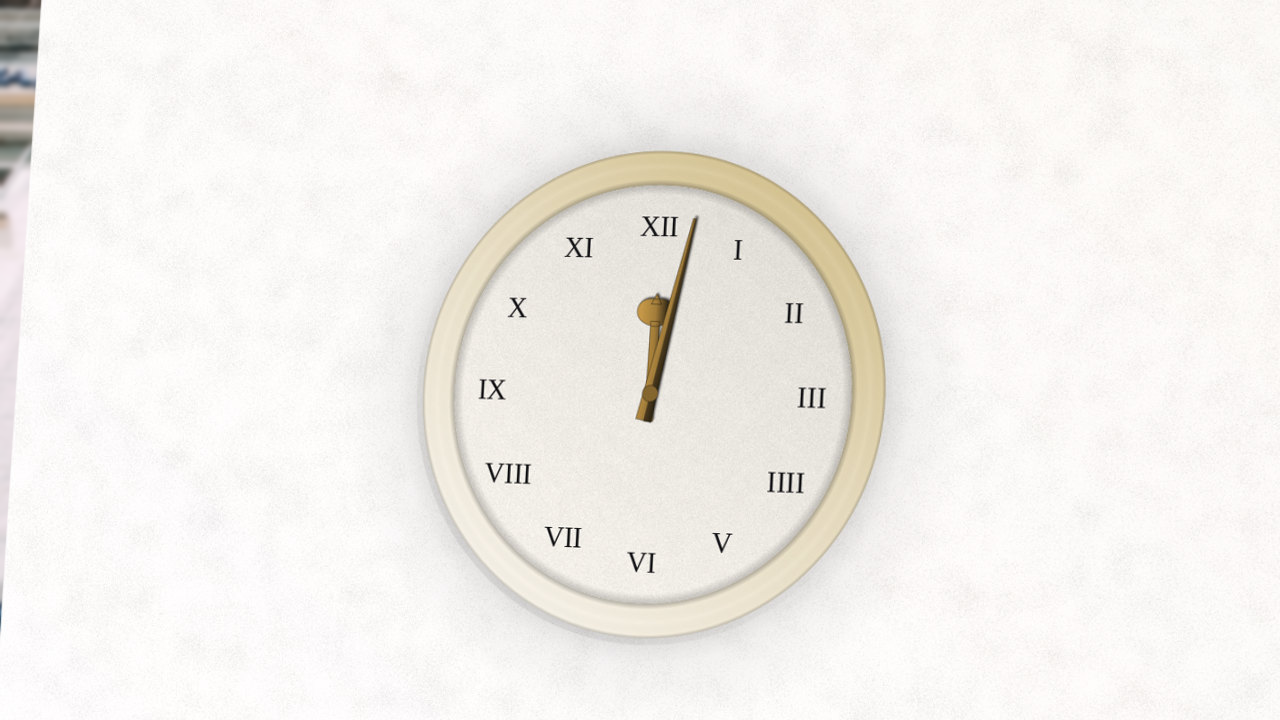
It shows 12:02
